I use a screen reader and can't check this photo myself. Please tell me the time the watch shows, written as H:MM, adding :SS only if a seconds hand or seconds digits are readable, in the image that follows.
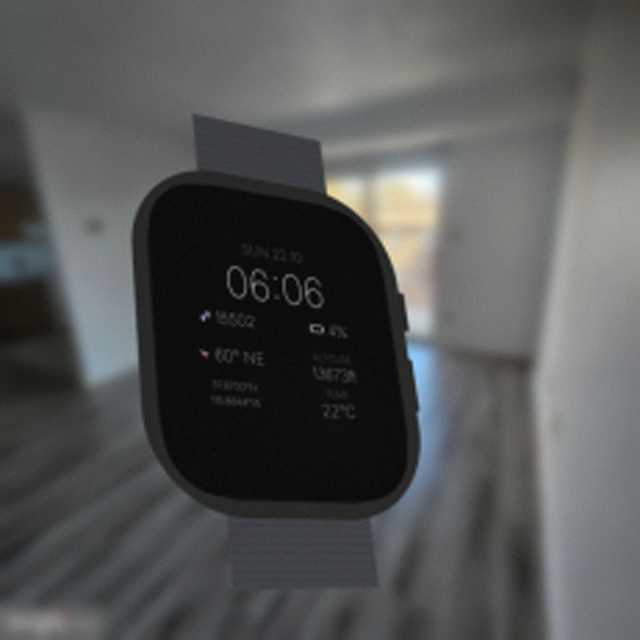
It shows 6:06
